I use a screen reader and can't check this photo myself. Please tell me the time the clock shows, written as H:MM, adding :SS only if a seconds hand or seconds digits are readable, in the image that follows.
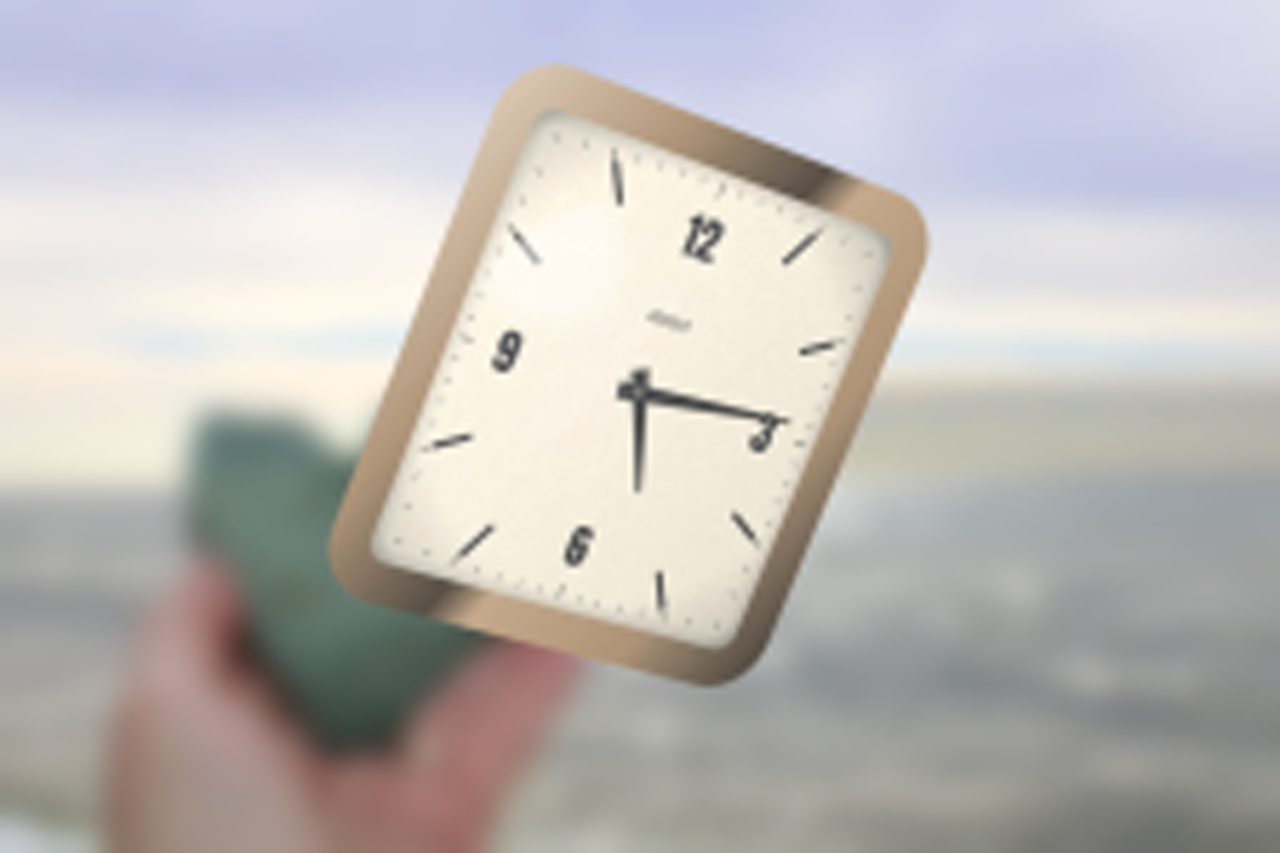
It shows 5:14
